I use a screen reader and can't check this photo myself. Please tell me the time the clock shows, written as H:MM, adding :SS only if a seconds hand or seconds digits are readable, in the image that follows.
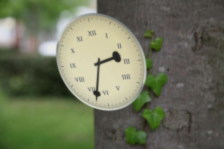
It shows 2:33
